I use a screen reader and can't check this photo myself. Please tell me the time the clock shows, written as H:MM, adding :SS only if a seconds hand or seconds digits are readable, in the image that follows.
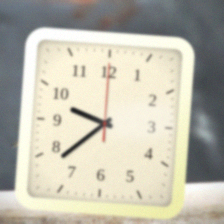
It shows 9:38:00
